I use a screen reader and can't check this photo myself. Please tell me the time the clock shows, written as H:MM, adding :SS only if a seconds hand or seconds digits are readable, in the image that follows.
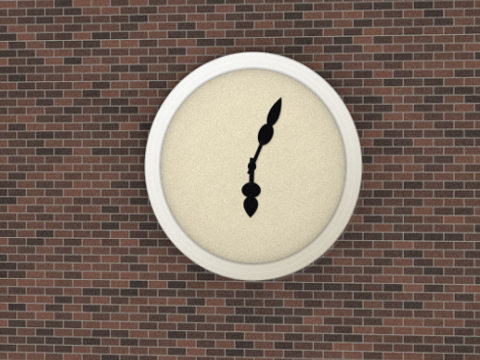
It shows 6:04
